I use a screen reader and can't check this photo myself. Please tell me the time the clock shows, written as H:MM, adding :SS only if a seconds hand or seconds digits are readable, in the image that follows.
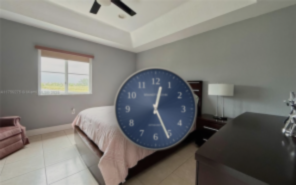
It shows 12:26
